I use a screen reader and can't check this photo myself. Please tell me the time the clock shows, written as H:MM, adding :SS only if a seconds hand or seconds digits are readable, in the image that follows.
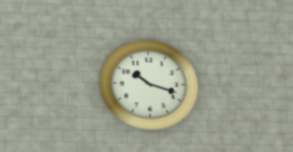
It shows 10:18
